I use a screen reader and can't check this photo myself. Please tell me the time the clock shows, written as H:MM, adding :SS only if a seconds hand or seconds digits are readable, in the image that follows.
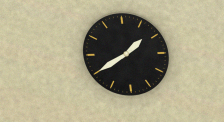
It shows 1:40
